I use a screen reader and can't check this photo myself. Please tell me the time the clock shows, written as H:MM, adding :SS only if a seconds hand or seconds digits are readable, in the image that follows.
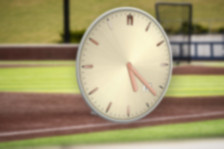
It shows 5:22
